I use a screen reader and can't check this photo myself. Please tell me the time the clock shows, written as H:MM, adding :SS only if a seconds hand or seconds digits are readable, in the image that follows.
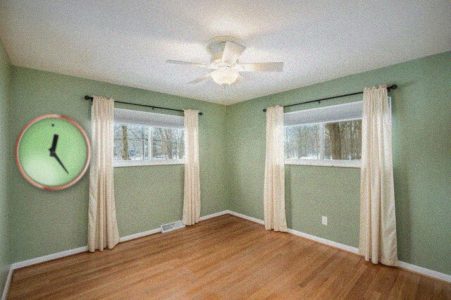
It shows 12:24
